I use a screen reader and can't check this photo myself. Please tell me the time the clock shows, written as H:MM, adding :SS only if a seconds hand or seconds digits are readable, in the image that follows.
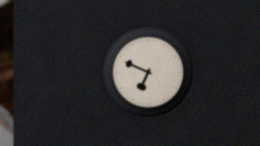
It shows 6:49
